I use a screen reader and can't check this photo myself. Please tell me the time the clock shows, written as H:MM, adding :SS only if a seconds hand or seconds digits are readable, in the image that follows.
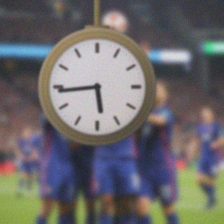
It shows 5:44
